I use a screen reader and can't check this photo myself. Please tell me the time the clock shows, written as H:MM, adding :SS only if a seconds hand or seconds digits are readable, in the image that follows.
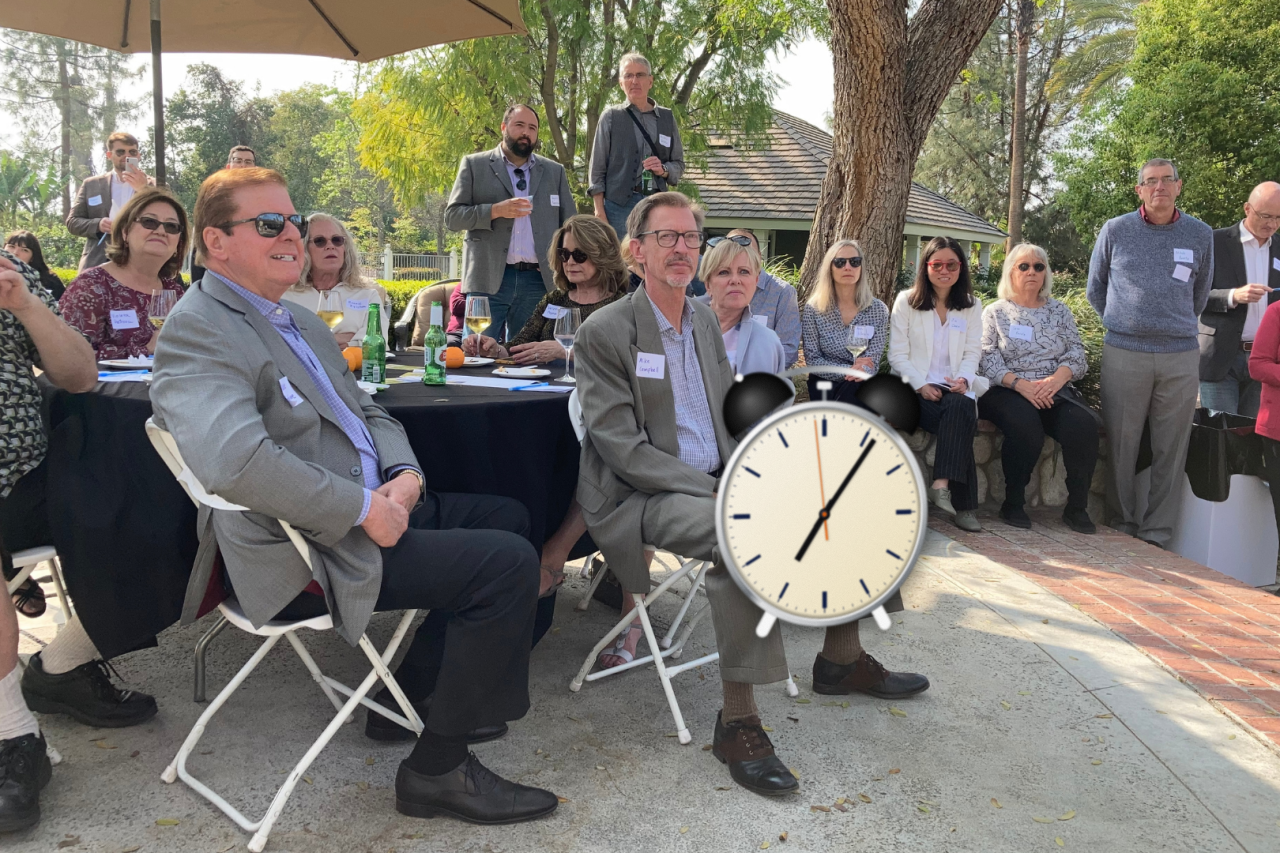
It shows 7:05:59
